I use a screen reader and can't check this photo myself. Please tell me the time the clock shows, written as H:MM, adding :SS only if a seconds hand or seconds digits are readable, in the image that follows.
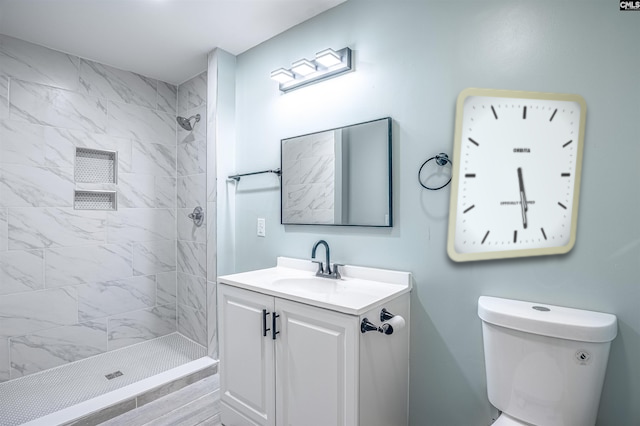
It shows 5:28
